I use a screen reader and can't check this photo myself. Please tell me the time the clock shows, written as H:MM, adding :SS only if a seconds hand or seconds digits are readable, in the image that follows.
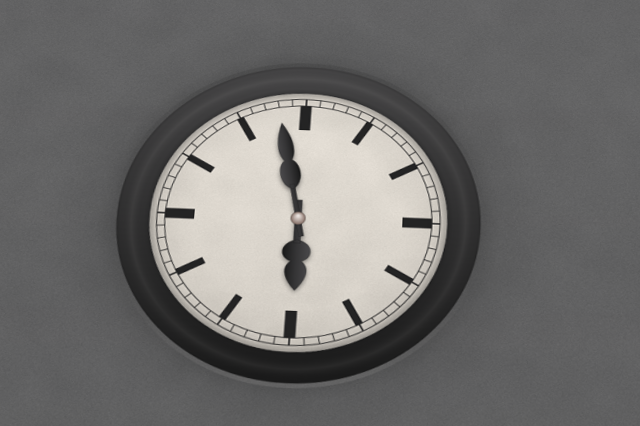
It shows 5:58
